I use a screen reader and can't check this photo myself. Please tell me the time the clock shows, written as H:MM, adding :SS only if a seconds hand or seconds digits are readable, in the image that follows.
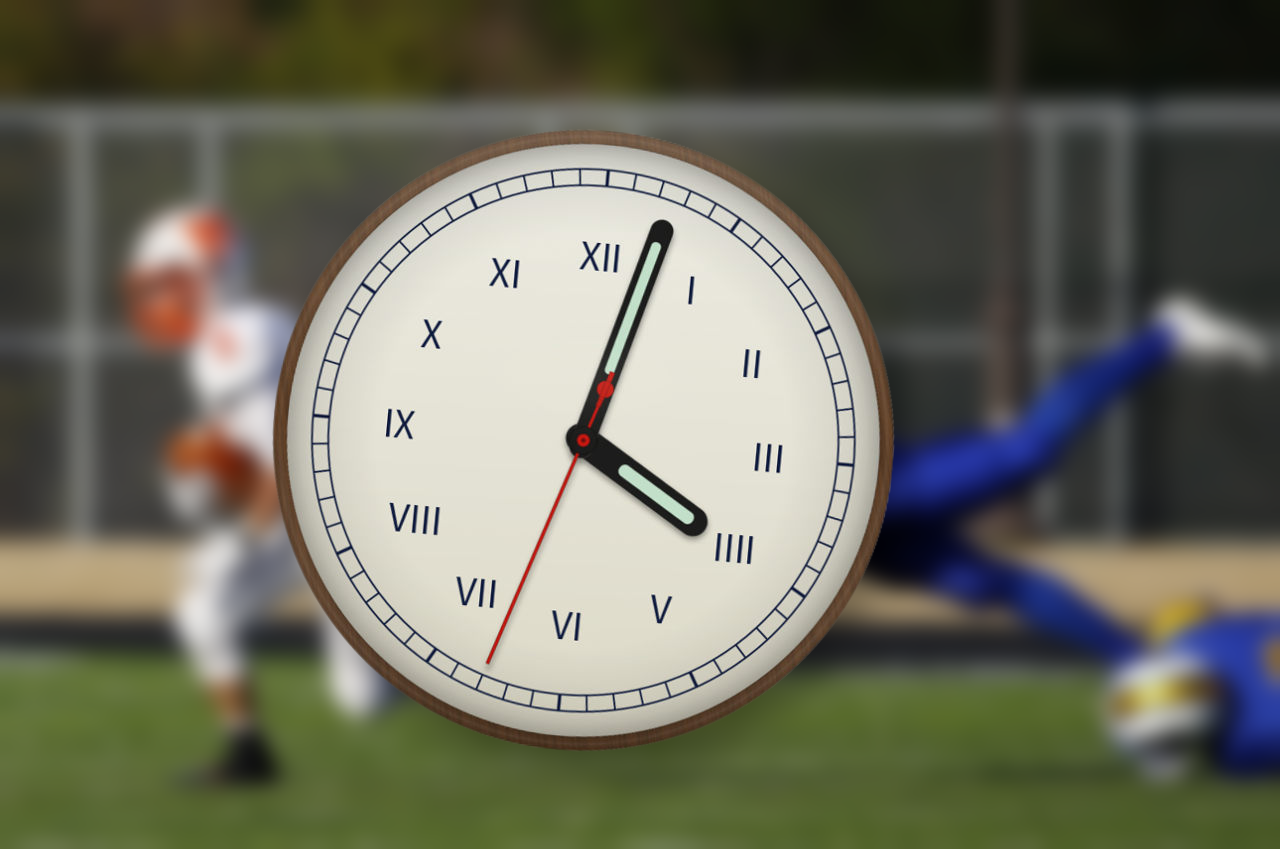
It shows 4:02:33
